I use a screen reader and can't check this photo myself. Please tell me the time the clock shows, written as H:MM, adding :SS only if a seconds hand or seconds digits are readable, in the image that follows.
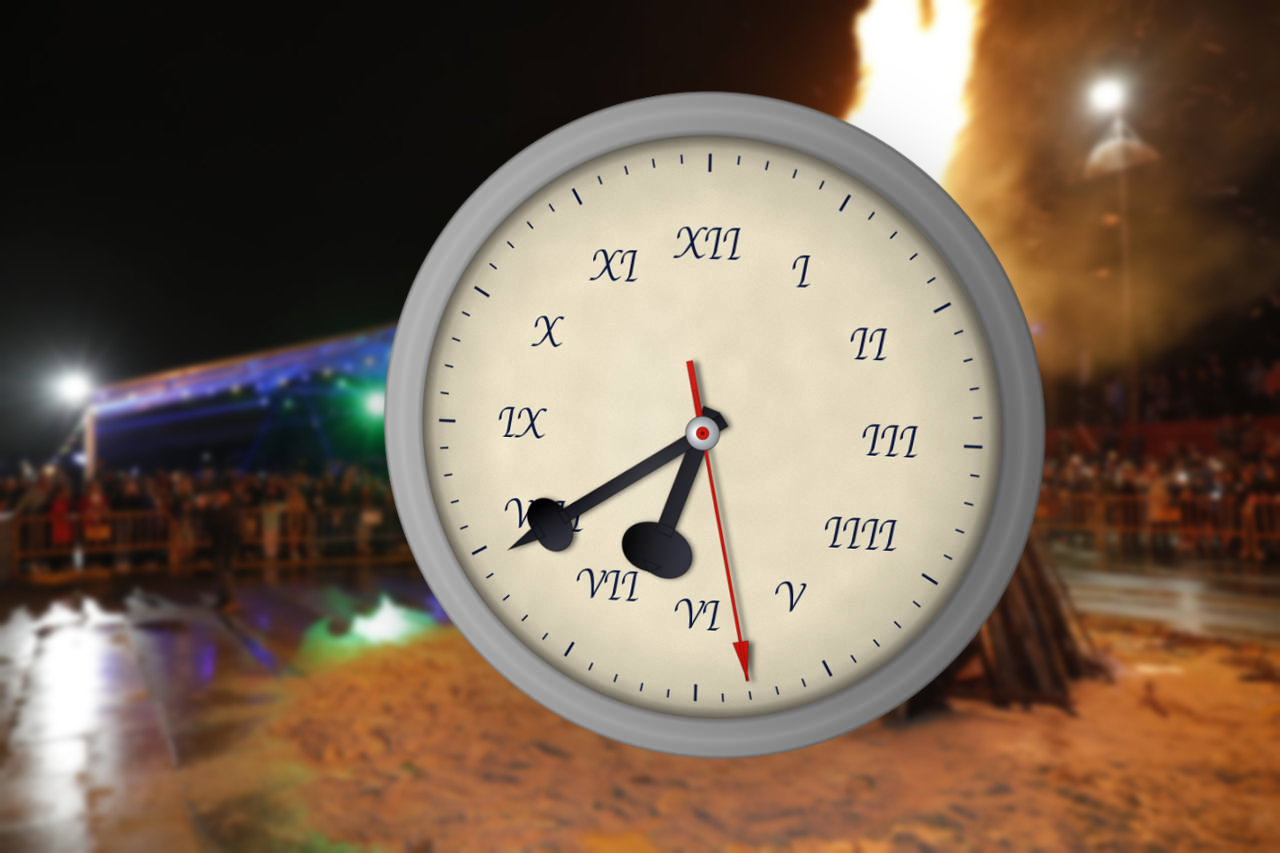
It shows 6:39:28
